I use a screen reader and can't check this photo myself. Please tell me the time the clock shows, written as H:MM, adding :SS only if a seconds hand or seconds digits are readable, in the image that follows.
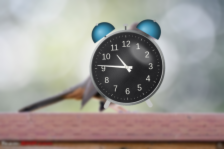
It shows 10:46
